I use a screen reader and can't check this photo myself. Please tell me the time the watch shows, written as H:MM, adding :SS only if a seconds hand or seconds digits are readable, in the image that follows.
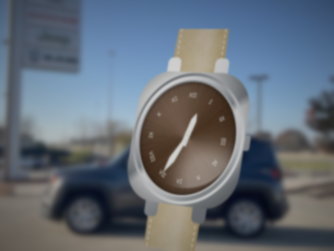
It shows 12:35
